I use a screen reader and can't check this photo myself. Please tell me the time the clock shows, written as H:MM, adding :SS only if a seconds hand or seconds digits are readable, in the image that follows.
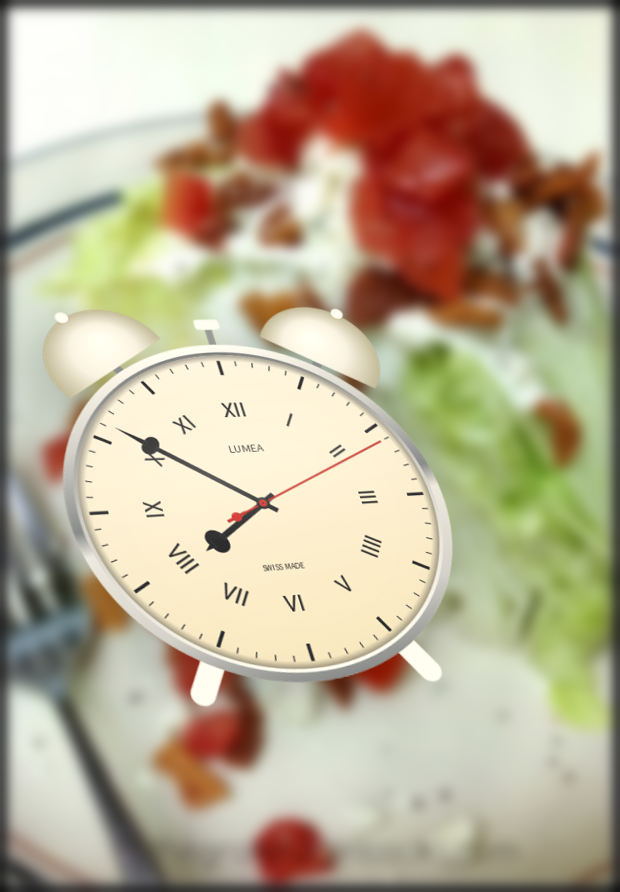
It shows 7:51:11
